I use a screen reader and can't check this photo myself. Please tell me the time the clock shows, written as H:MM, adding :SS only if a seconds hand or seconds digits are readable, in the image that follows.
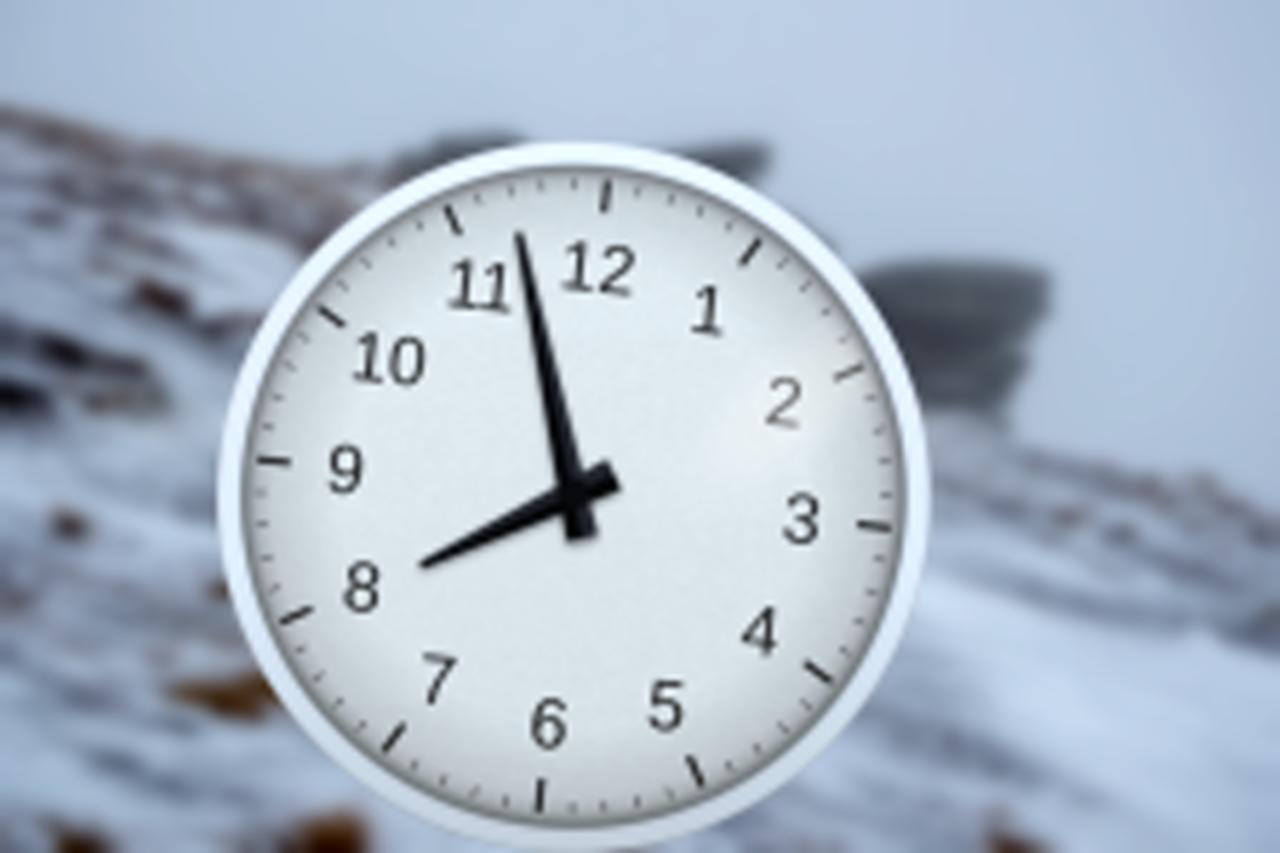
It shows 7:57
